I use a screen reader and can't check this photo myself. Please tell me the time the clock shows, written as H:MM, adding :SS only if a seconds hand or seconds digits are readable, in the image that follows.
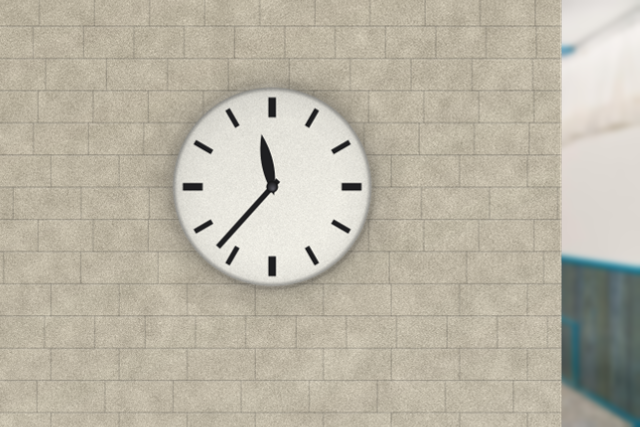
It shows 11:37
